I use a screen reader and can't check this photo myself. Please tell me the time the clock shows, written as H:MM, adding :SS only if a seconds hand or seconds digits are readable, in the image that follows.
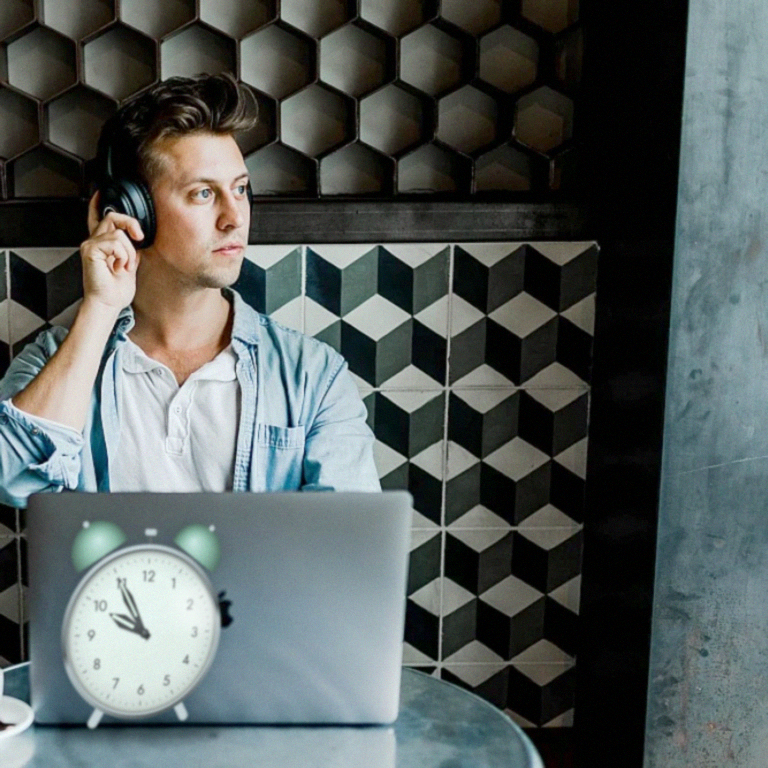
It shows 9:55
